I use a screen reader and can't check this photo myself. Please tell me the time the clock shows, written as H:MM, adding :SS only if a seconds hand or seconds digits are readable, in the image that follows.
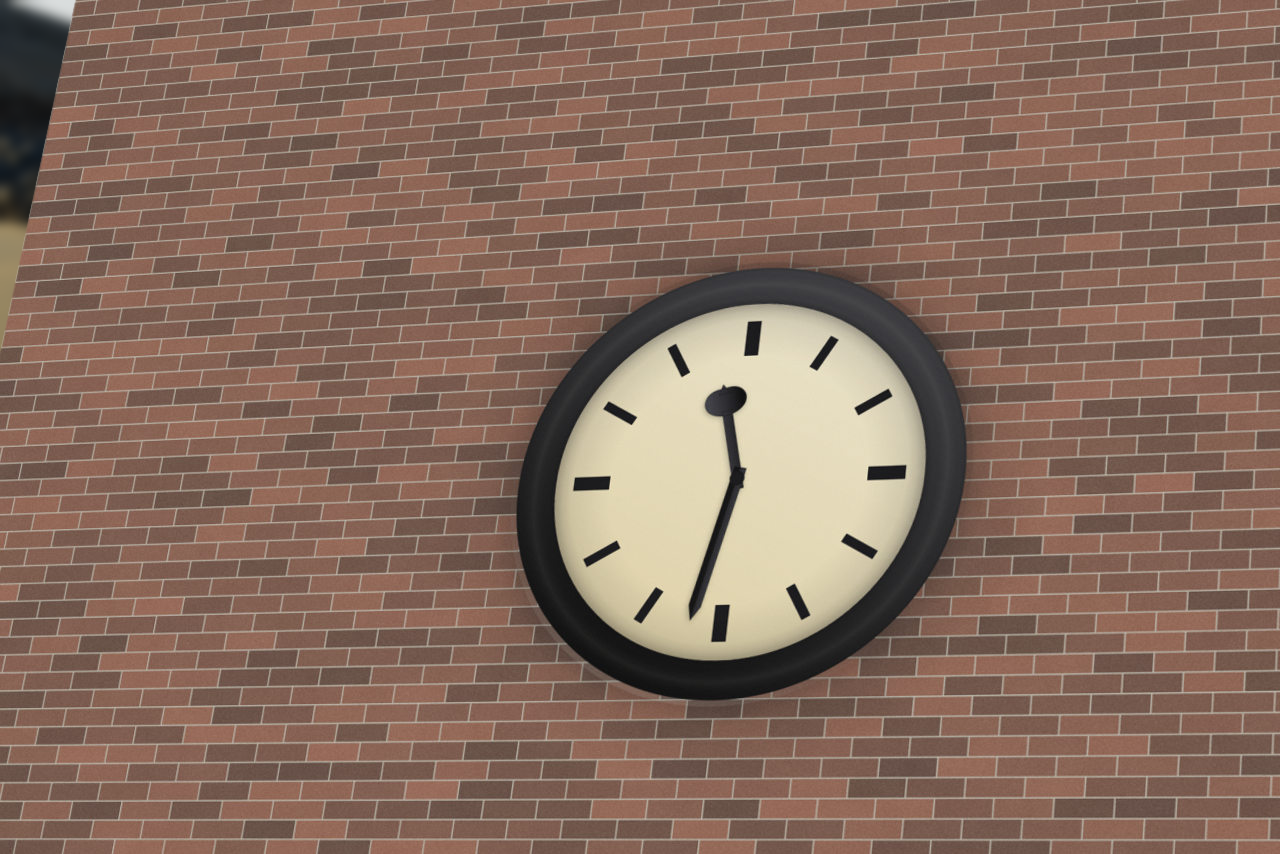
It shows 11:32
